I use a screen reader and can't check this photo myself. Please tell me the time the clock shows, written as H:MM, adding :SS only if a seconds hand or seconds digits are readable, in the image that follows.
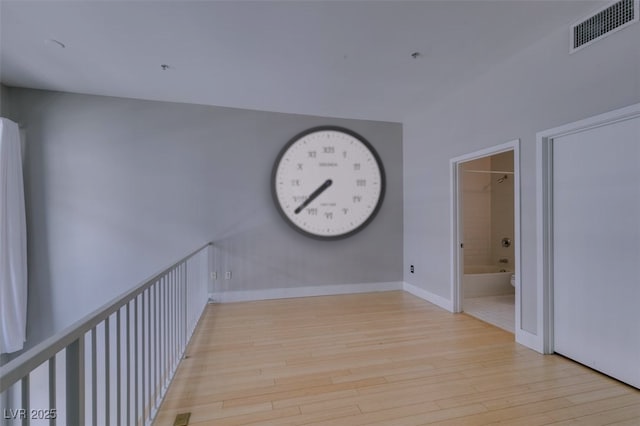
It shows 7:38
